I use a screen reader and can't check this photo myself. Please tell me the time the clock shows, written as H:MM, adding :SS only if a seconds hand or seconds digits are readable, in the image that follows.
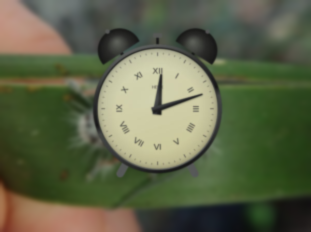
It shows 12:12
